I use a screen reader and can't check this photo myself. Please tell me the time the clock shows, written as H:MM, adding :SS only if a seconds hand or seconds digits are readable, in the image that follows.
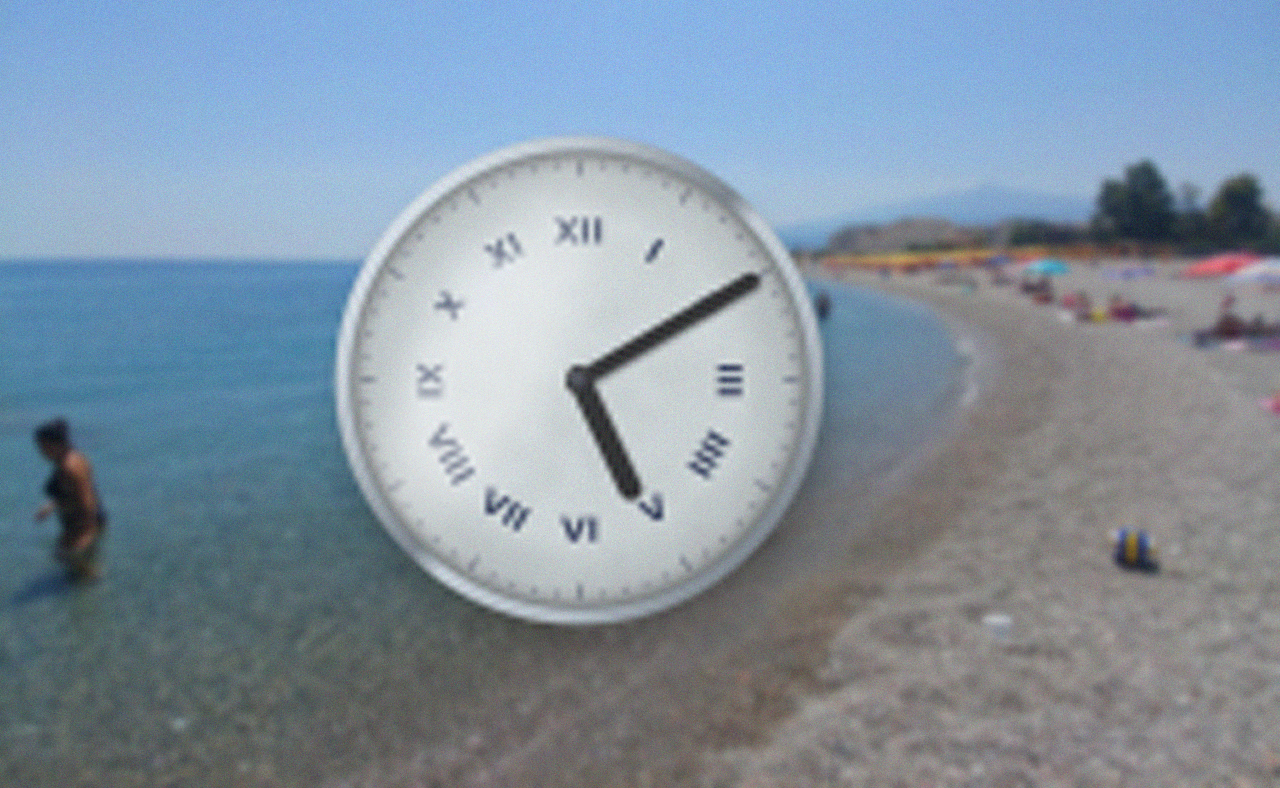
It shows 5:10
